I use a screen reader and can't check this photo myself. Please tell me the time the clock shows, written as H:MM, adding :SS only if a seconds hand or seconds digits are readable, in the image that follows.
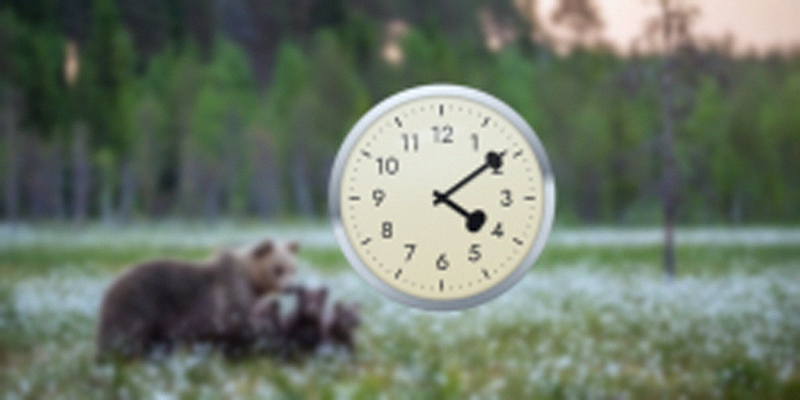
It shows 4:09
